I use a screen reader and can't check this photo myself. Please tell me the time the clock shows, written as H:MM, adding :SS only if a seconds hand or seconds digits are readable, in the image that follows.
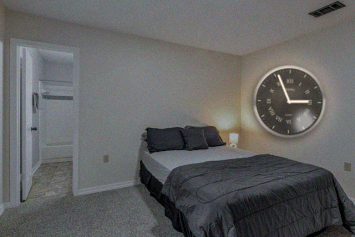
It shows 2:56
